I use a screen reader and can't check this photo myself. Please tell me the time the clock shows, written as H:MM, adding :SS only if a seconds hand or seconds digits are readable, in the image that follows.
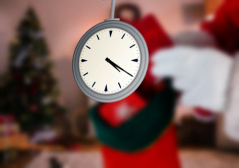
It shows 4:20
